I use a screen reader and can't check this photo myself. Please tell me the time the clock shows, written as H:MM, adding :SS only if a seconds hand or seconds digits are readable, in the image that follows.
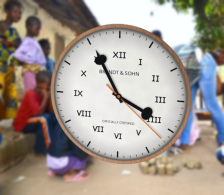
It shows 3:55:22
